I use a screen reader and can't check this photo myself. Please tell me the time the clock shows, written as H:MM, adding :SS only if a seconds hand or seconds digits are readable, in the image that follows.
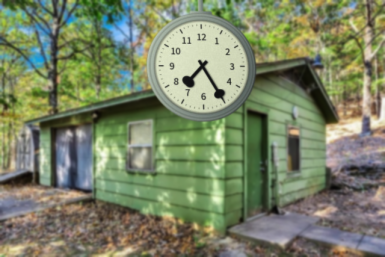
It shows 7:25
